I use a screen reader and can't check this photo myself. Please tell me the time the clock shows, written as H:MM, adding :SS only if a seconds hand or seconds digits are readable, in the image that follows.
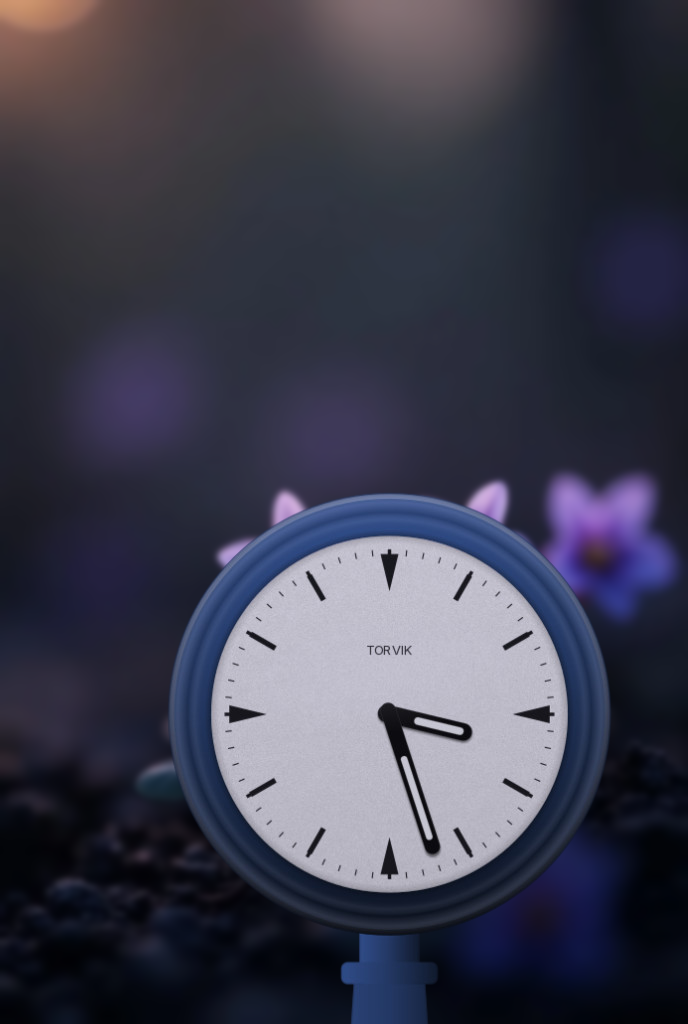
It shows 3:27
